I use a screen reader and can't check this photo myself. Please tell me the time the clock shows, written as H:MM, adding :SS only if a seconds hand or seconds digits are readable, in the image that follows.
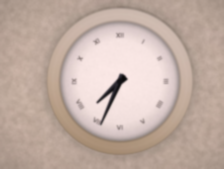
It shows 7:34
